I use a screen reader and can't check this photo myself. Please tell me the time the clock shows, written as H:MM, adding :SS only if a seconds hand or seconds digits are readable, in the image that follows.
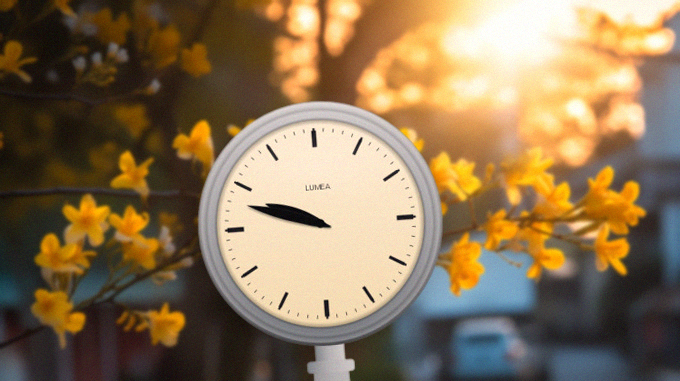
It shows 9:48
